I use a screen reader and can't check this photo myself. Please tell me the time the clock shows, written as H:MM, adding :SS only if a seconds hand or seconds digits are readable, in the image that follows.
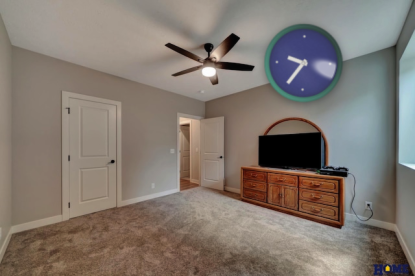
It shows 9:36
